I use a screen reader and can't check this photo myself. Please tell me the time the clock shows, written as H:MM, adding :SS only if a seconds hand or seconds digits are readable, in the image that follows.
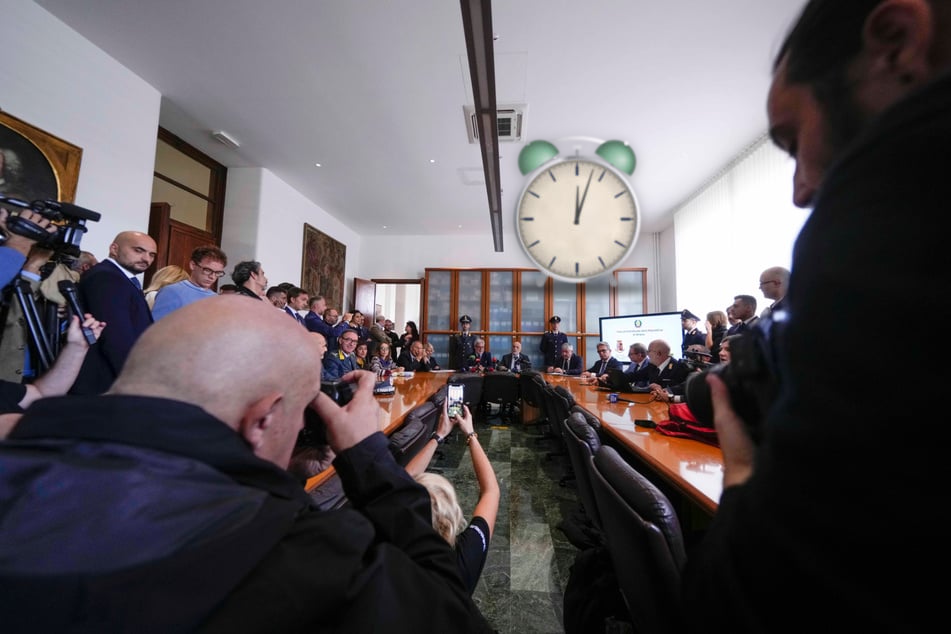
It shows 12:03
